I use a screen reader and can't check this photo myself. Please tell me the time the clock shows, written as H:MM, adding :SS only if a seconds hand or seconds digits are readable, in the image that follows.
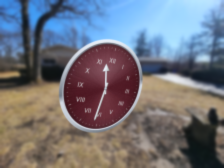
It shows 11:31
